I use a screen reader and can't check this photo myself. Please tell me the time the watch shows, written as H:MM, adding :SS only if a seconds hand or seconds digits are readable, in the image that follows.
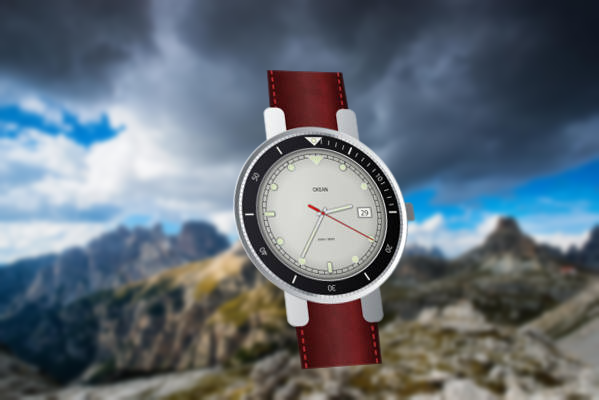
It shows 2:35:20
